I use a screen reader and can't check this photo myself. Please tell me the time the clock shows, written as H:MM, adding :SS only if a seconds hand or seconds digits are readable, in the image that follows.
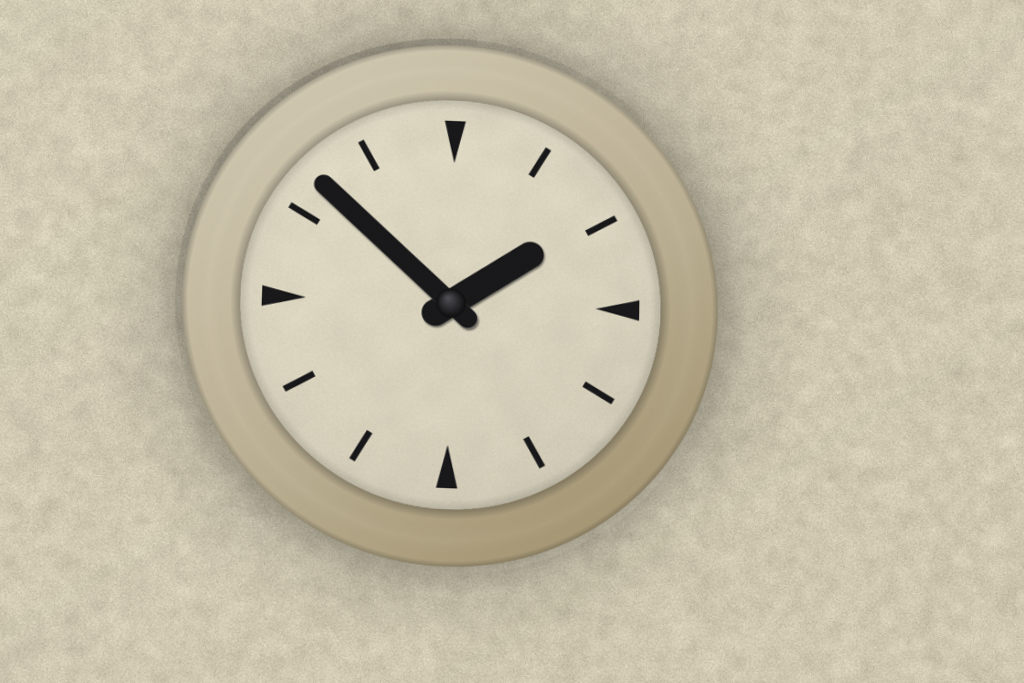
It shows 1:52
